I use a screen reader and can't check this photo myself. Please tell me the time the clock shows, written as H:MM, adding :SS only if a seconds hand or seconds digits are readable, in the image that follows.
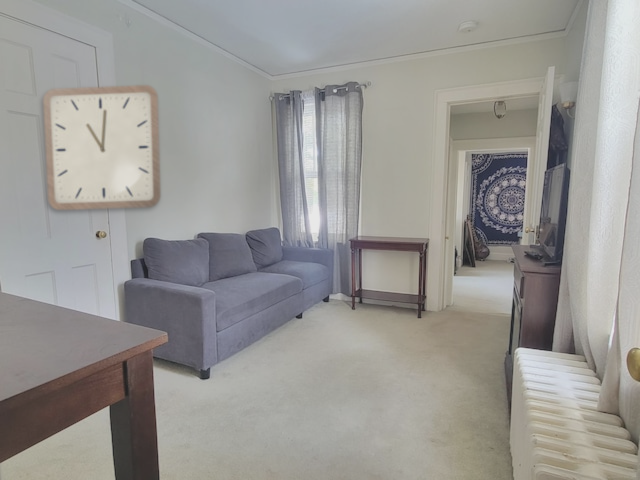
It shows 11:01
